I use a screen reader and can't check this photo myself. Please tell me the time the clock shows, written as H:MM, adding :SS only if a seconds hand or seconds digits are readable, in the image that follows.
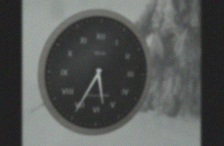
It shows 5:35
